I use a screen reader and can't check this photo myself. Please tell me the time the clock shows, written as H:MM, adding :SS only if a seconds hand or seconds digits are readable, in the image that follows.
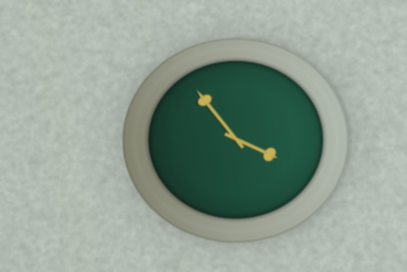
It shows 3:54
